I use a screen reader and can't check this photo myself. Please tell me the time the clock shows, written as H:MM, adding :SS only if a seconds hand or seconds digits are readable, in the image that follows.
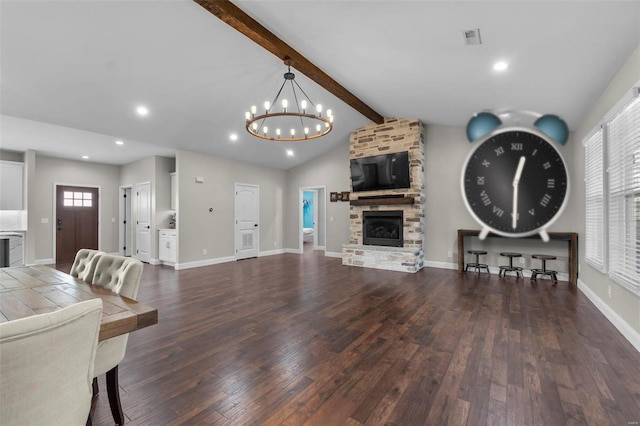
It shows 12:30
